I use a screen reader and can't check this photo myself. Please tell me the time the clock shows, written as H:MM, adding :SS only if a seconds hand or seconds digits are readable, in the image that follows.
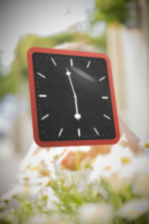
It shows 5:58
